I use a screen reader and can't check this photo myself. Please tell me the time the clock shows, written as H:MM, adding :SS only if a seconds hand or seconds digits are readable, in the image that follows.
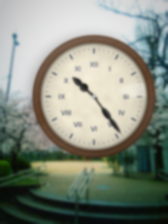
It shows 10:24
